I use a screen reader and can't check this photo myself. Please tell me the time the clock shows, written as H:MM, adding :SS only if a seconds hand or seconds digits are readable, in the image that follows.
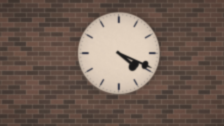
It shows 4:19
